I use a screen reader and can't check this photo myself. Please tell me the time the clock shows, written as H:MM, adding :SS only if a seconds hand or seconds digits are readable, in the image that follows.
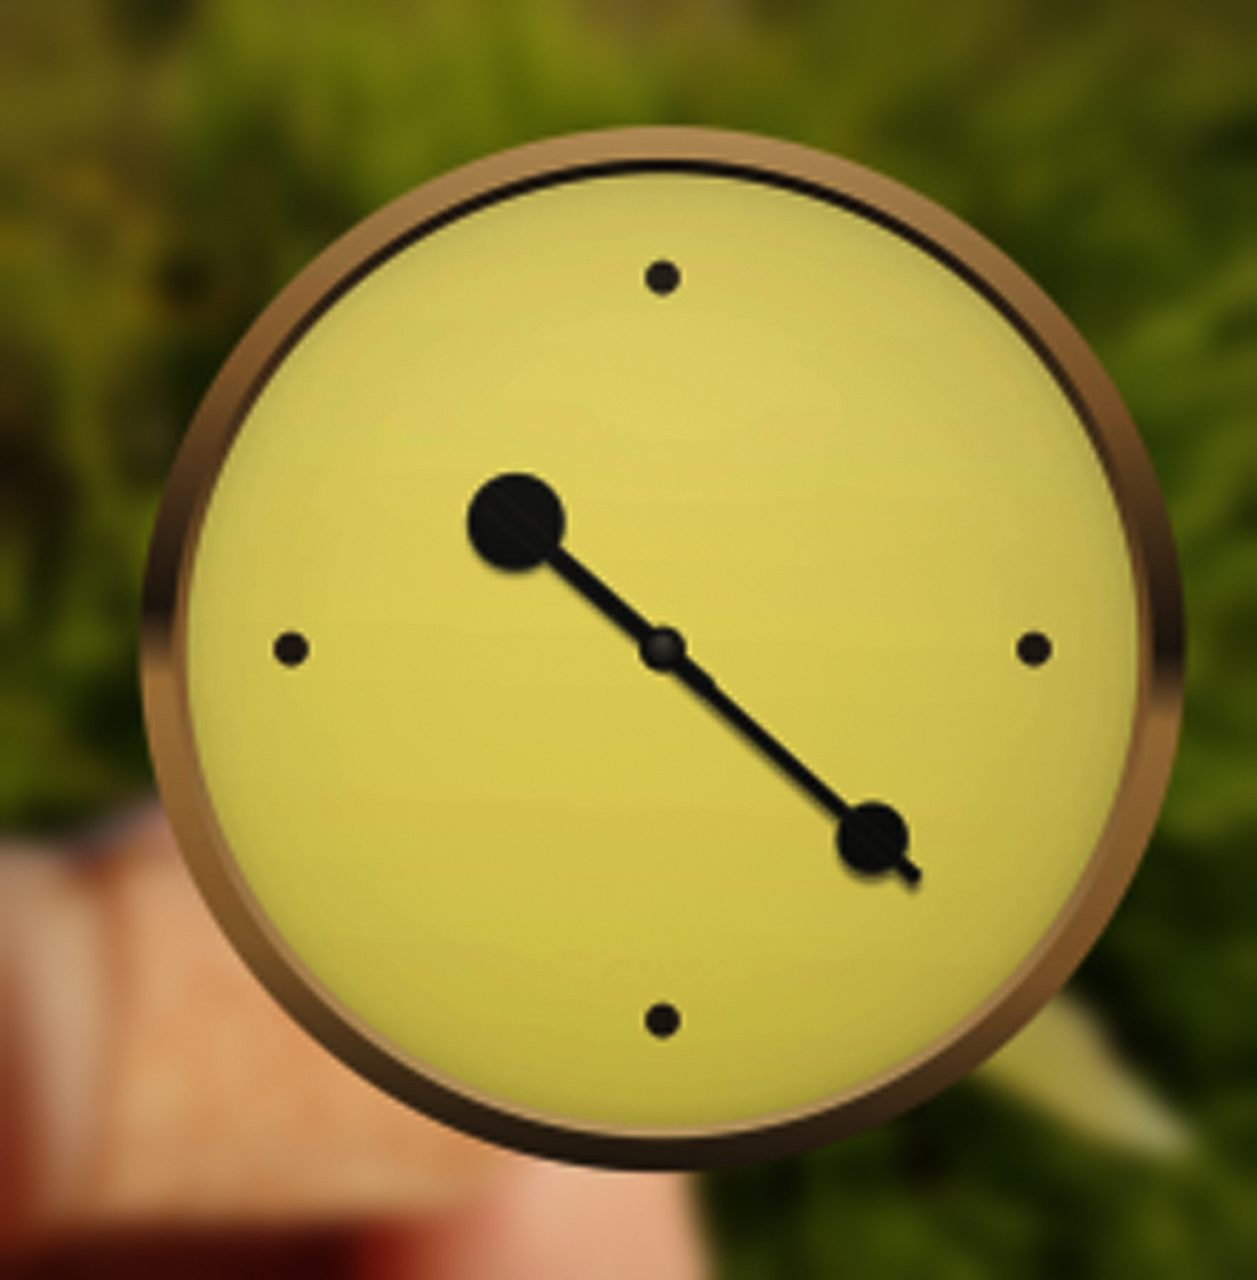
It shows 10:22
